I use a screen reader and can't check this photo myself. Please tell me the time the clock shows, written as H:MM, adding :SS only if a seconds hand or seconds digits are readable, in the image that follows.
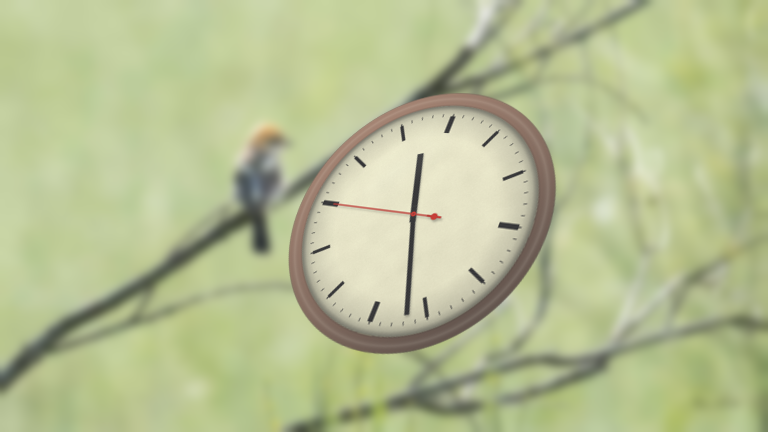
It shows 11:26:45
